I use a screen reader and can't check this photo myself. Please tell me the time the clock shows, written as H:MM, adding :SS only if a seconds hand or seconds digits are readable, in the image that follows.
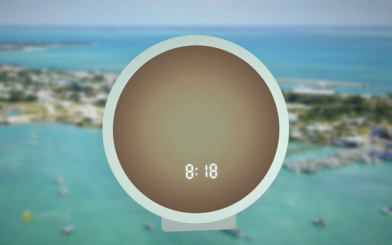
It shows 8:18
